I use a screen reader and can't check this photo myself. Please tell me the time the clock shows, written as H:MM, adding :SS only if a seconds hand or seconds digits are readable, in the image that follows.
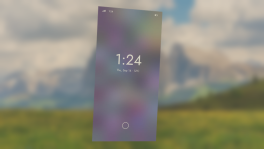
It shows 1:24
